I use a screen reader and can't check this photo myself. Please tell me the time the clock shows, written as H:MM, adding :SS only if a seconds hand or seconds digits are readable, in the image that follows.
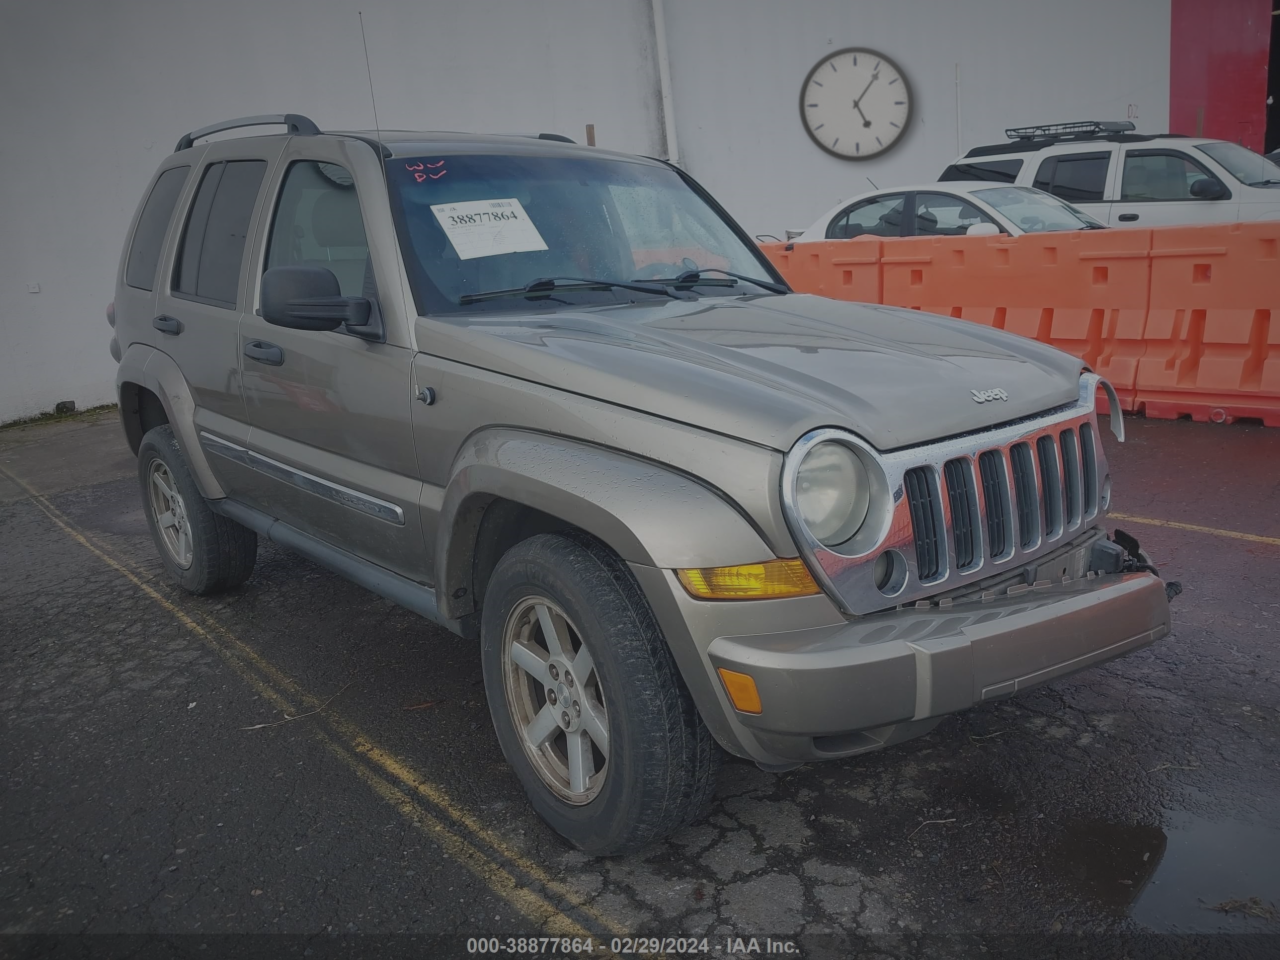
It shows 5:06
